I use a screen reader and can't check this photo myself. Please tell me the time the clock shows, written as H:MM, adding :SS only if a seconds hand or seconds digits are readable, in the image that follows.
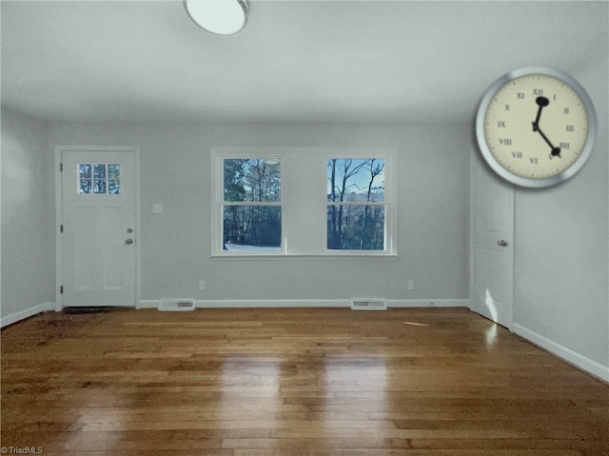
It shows 12:23
